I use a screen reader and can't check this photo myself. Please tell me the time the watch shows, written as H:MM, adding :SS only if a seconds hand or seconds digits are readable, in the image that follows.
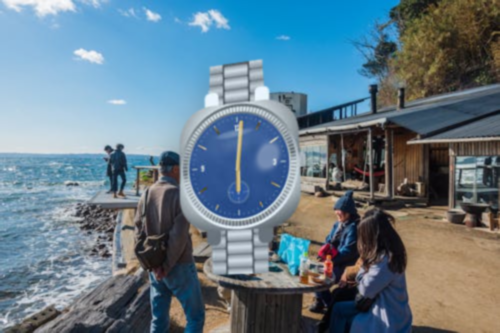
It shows 6:01
